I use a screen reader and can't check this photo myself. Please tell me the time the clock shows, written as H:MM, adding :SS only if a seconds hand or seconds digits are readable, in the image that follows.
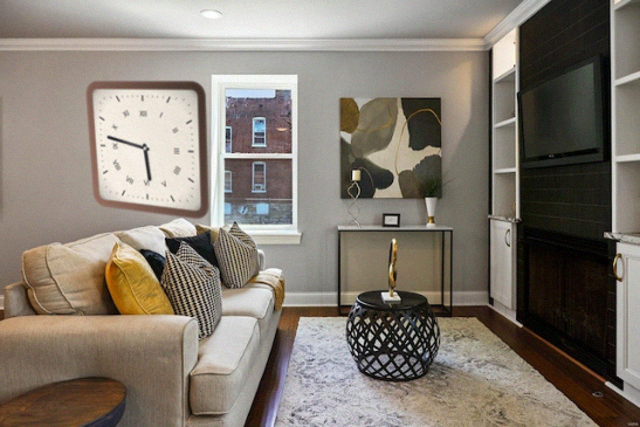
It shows 5:47
